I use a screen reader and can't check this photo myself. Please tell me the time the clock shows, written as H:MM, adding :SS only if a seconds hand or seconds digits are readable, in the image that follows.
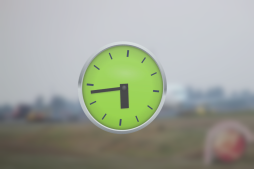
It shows 5:43
